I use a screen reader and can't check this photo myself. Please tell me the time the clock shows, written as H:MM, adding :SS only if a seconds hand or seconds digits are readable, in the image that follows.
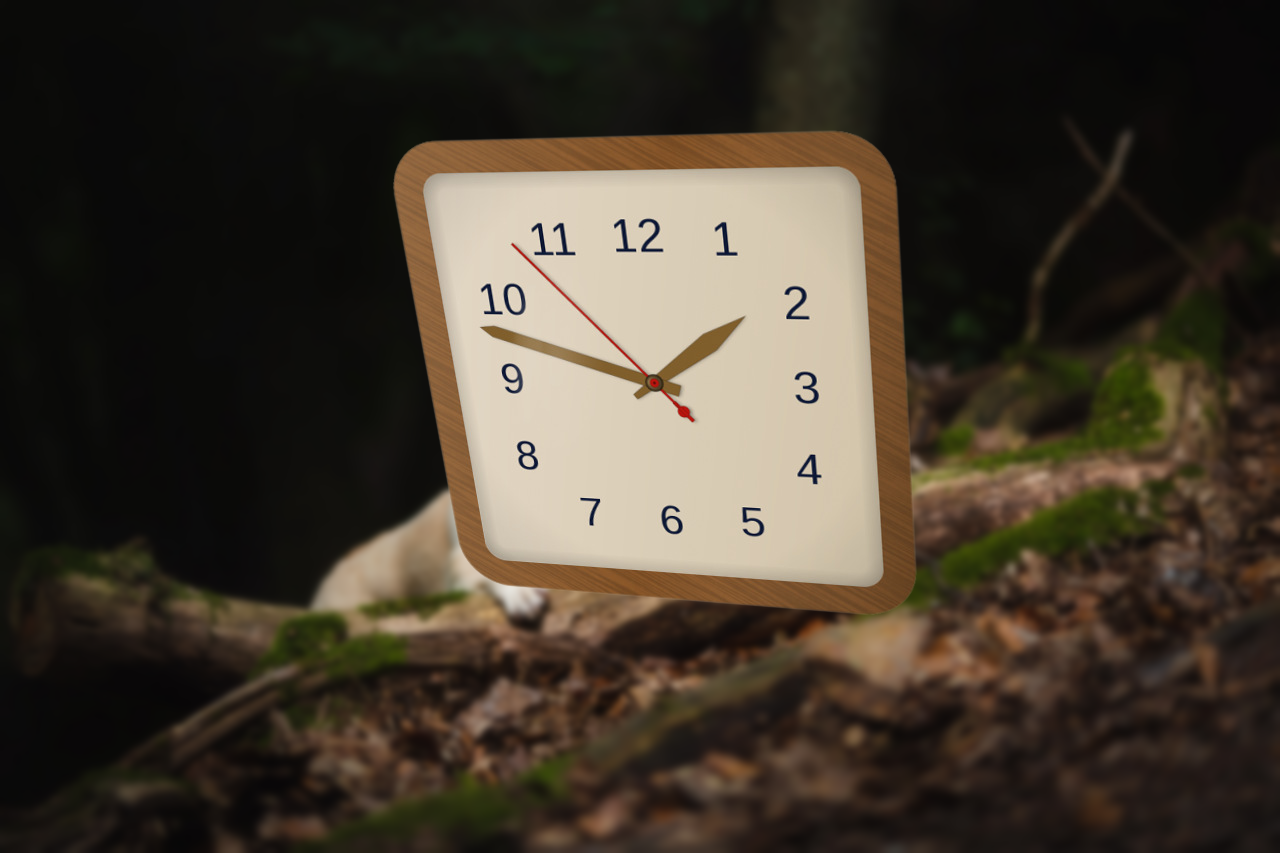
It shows 1:47:53
